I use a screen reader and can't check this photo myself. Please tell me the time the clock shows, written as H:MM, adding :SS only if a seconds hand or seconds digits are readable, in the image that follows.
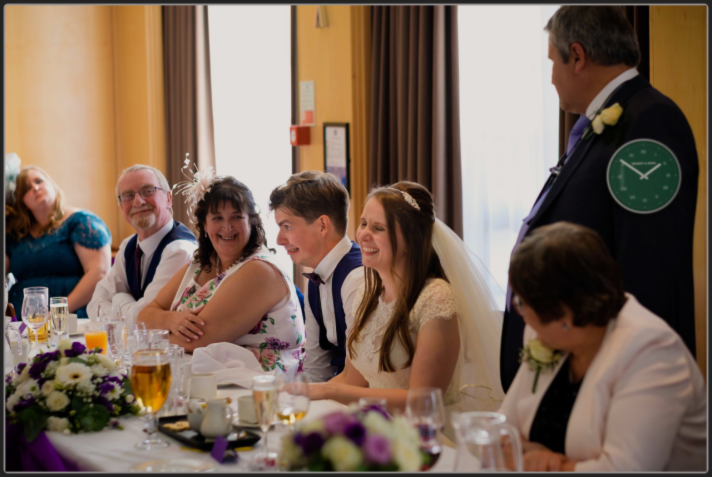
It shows 1:51
